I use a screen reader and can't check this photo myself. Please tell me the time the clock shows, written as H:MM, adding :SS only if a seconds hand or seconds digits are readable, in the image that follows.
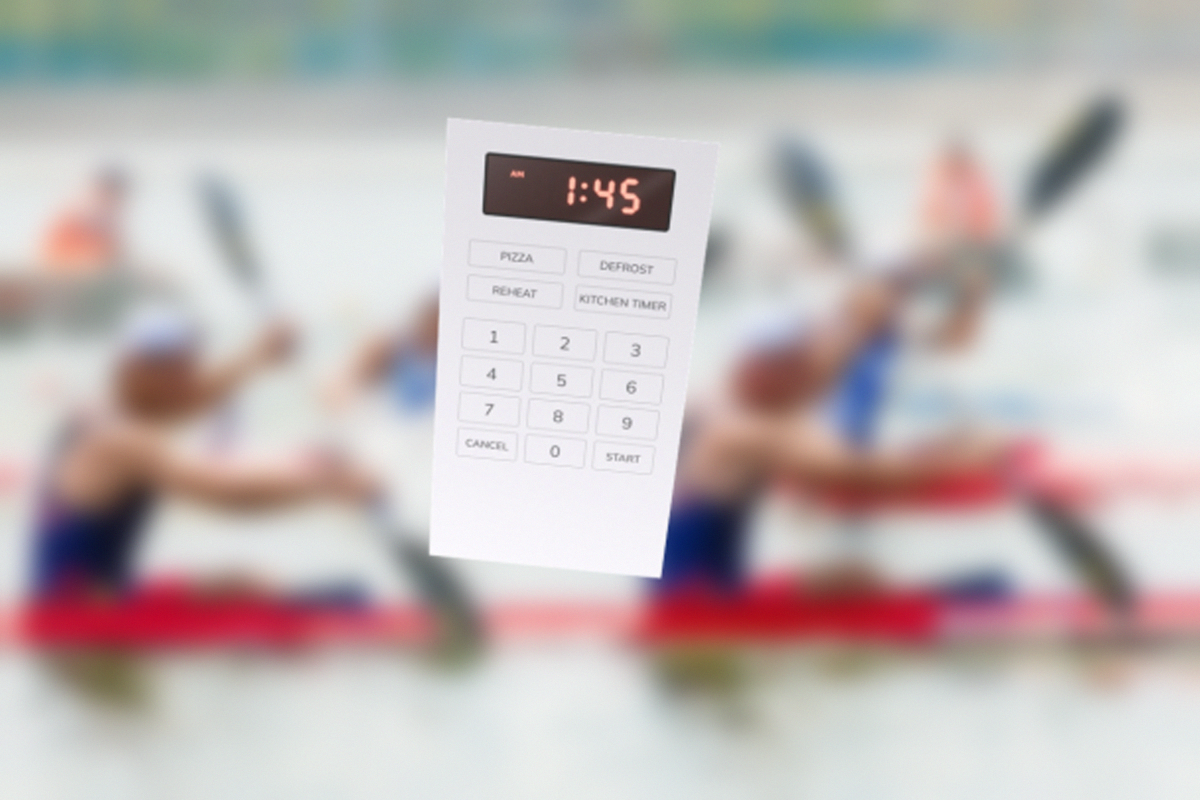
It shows 1:45
